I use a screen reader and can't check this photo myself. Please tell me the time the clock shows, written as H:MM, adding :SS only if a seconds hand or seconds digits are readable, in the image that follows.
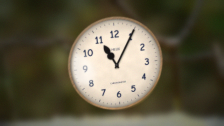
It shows 11:05
